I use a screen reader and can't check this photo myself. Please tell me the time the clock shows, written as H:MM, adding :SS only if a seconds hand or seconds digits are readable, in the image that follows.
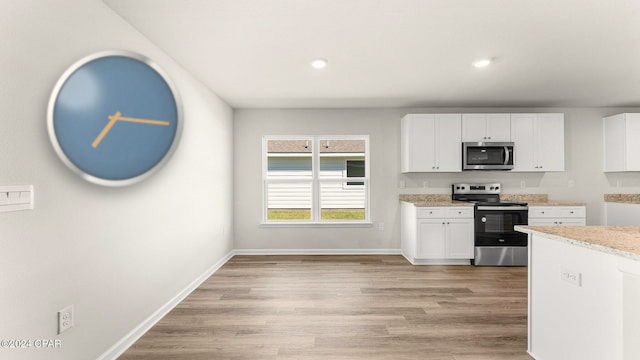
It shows 7:16
